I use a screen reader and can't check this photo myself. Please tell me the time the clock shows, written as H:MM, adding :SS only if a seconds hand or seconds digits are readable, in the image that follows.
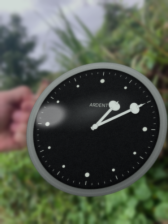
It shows 1:10
